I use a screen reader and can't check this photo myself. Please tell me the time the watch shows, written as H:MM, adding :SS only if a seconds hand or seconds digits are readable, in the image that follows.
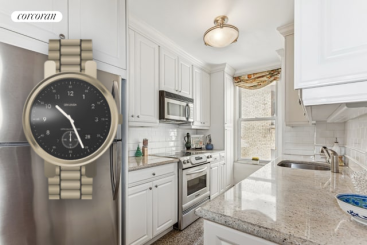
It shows 10:26
